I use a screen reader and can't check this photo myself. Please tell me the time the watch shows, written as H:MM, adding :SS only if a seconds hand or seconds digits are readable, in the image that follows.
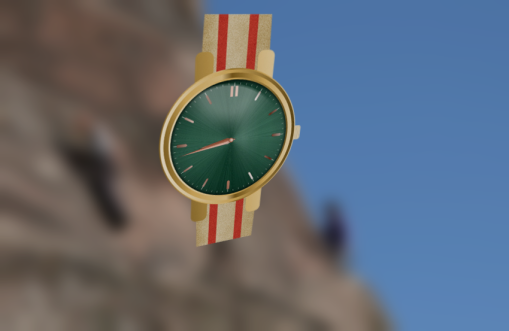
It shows 8:43
